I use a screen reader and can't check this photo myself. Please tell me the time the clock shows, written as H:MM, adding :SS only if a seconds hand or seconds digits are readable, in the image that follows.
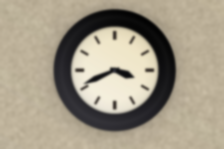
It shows 3:41
